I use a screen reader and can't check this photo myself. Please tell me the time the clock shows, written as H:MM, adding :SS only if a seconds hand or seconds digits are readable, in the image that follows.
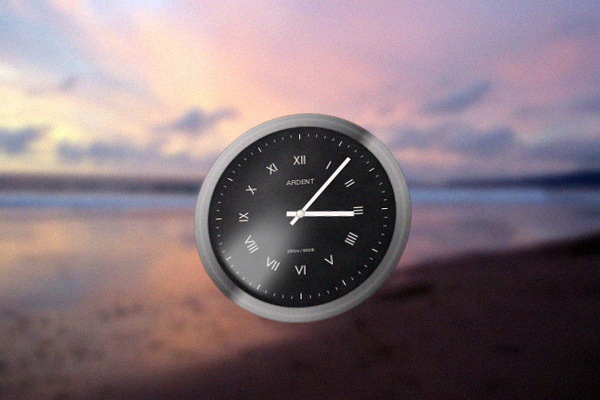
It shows 3:07
